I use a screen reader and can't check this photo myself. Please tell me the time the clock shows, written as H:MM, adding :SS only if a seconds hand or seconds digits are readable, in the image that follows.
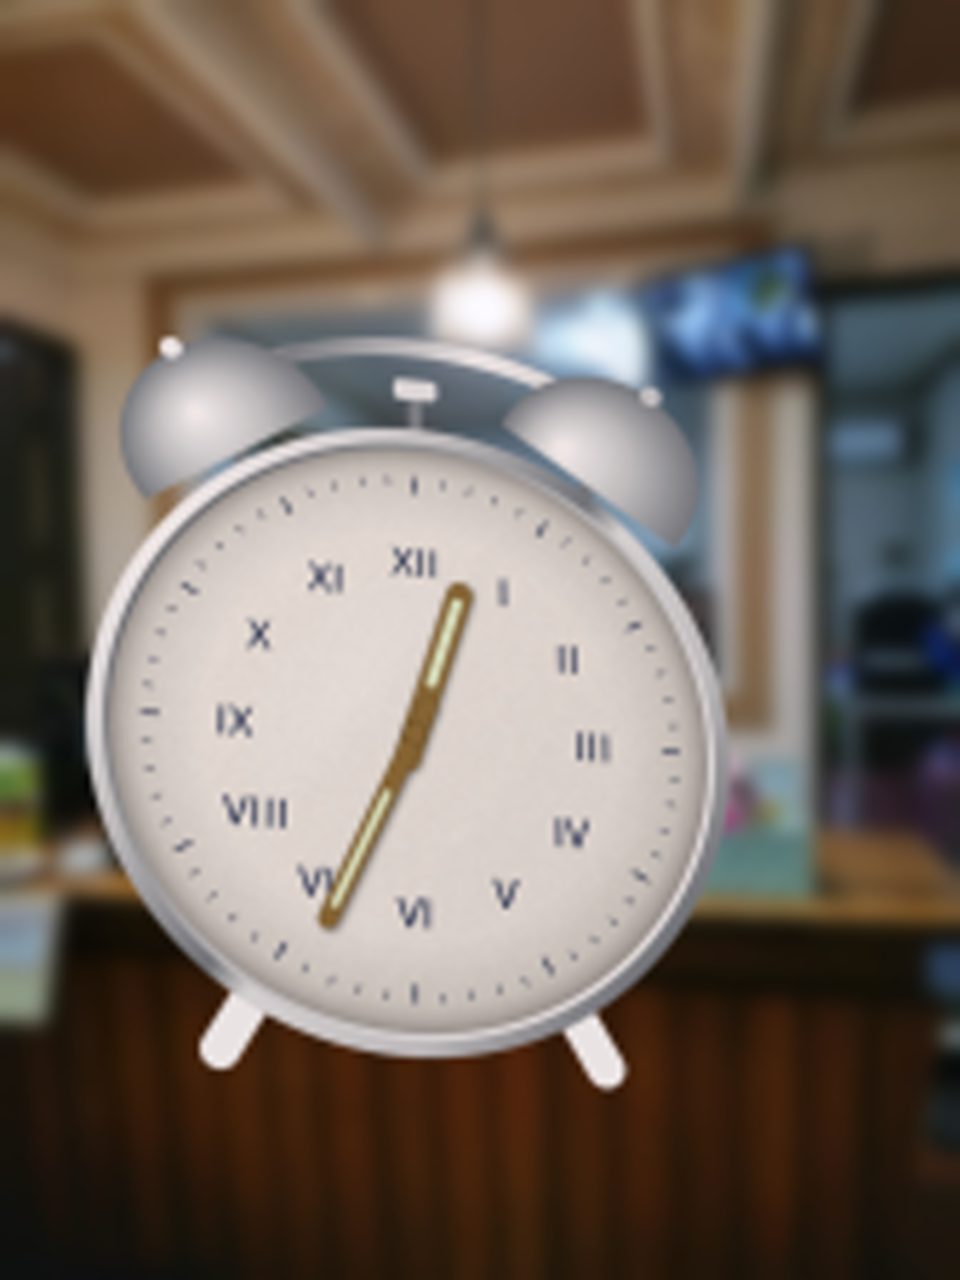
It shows 12:34
